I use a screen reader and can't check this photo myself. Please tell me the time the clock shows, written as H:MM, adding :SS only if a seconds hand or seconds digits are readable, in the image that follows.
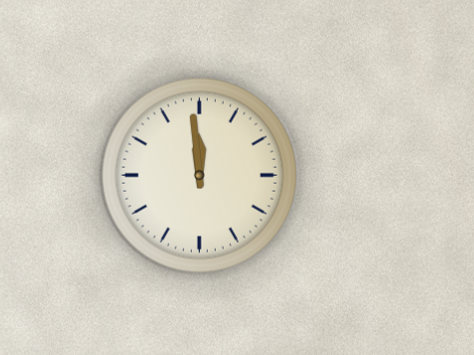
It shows 11:59
